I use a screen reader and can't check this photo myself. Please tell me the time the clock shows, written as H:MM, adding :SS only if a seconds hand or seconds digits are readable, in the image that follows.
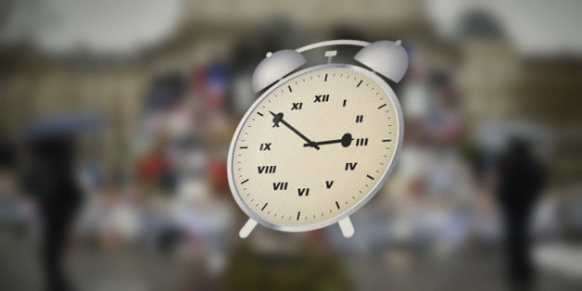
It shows 2:51
